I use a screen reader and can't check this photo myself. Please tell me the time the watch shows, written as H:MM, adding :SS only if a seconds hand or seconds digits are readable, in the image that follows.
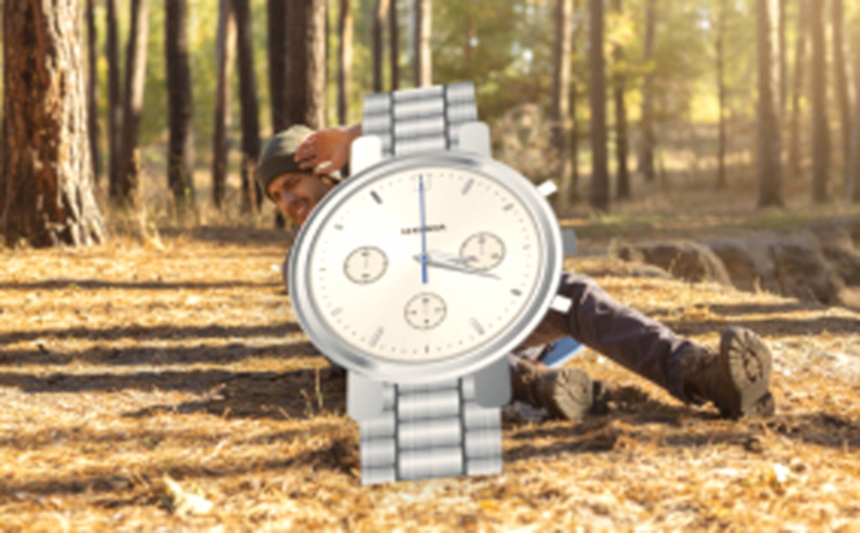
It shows 3:19
